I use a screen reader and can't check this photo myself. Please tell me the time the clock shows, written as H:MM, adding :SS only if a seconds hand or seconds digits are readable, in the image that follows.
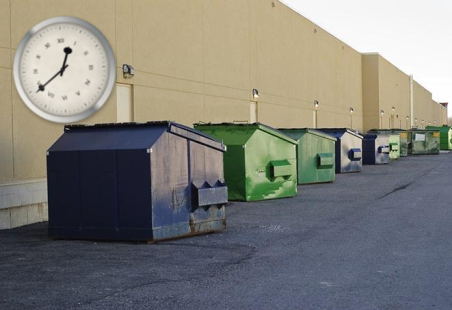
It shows 12:39
